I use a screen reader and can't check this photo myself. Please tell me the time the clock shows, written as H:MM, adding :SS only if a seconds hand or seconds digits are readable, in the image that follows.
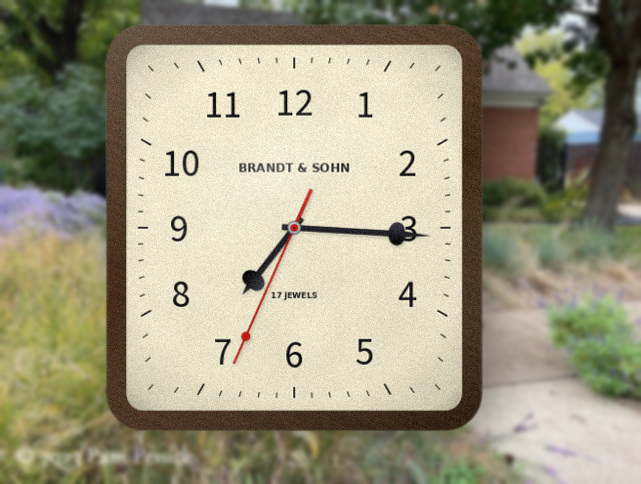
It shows 7:15:34
